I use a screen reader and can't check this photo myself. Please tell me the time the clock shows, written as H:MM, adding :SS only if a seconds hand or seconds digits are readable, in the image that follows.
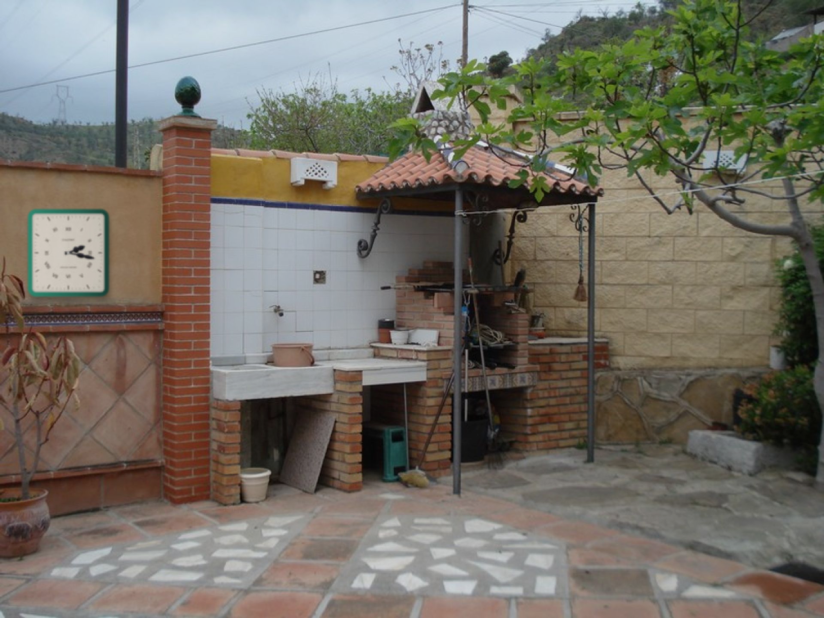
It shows 2:17
